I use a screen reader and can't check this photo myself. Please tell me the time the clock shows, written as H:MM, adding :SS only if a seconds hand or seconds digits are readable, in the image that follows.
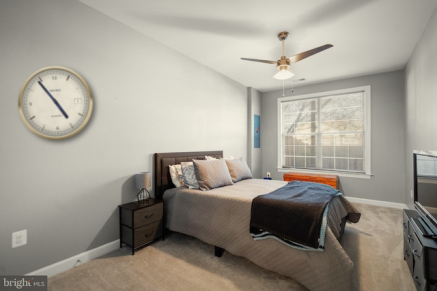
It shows 4:54
